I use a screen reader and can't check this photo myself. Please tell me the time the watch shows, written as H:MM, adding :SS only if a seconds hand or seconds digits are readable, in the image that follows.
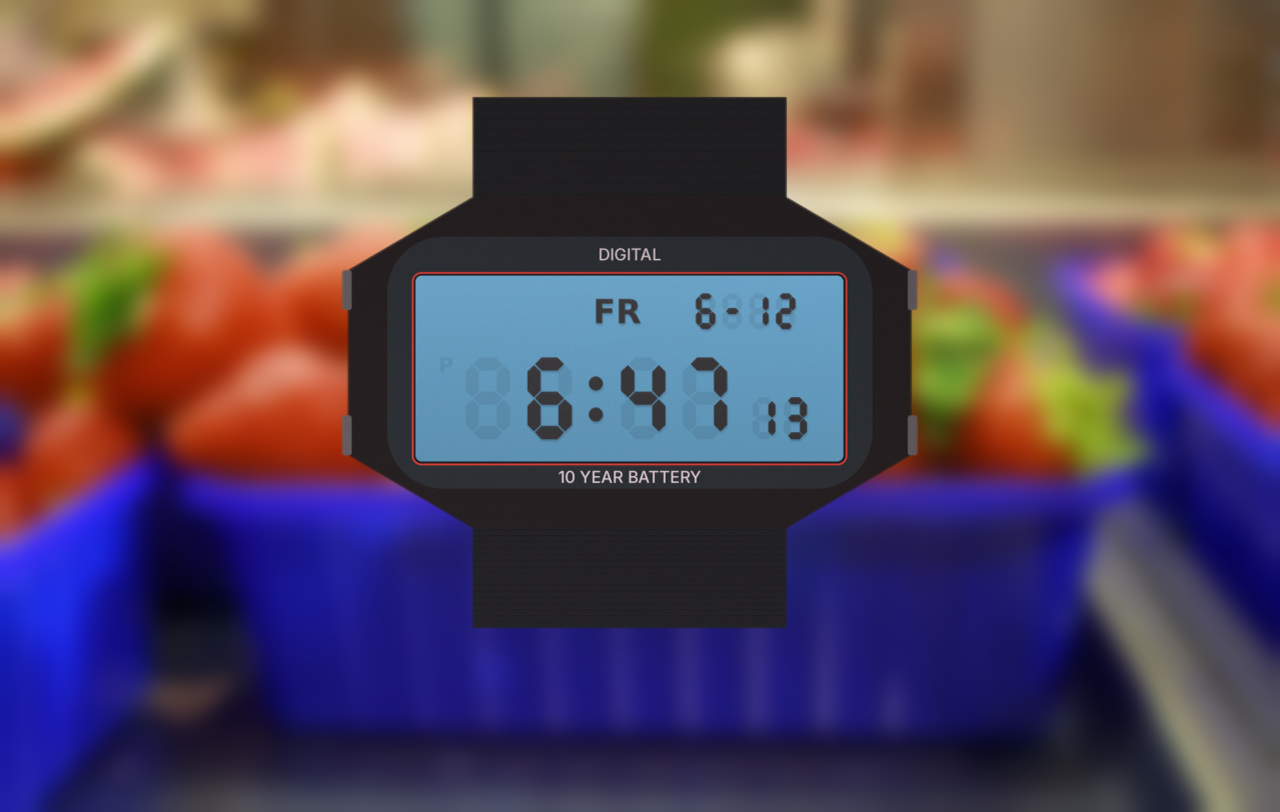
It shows 6:47:13
